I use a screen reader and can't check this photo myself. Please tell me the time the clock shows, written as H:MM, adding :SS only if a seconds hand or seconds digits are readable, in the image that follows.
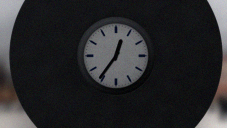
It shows 12:36
